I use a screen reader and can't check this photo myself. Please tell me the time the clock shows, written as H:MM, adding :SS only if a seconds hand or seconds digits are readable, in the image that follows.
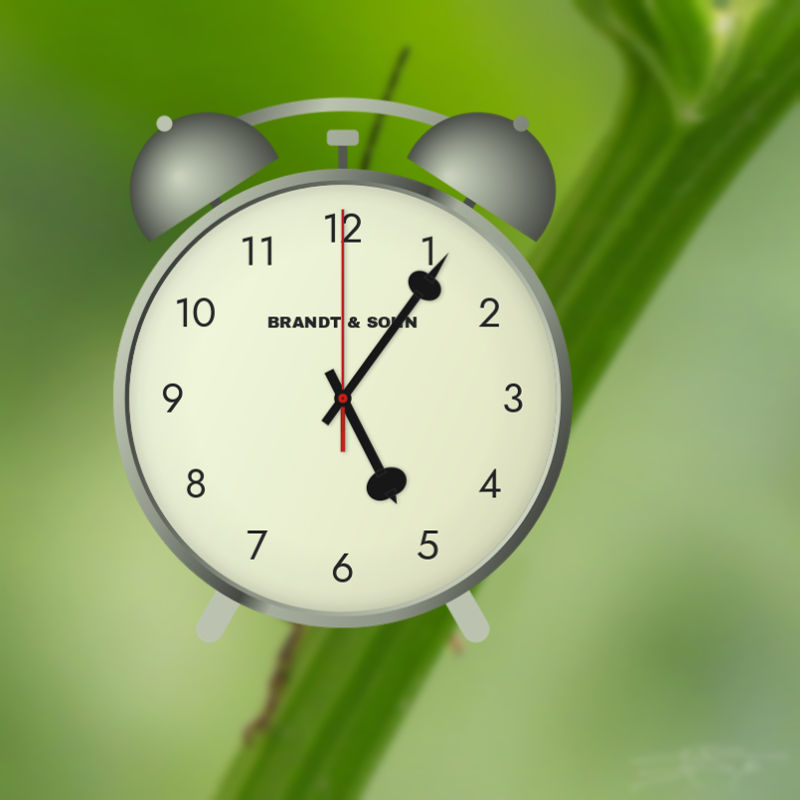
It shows 5:06:00
